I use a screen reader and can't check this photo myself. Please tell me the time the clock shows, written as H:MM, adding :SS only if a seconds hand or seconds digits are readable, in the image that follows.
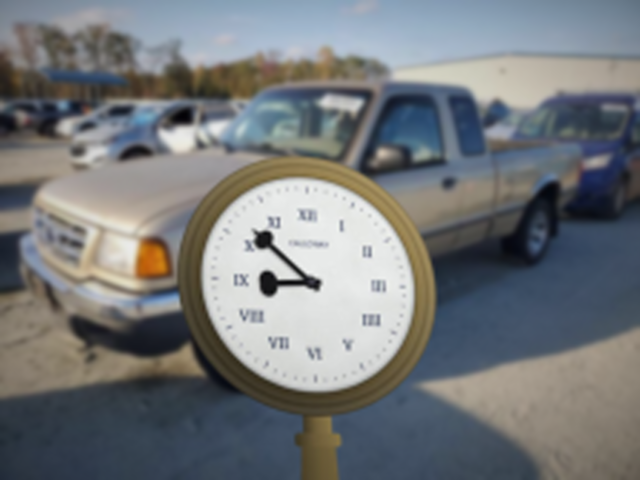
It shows 8:52
